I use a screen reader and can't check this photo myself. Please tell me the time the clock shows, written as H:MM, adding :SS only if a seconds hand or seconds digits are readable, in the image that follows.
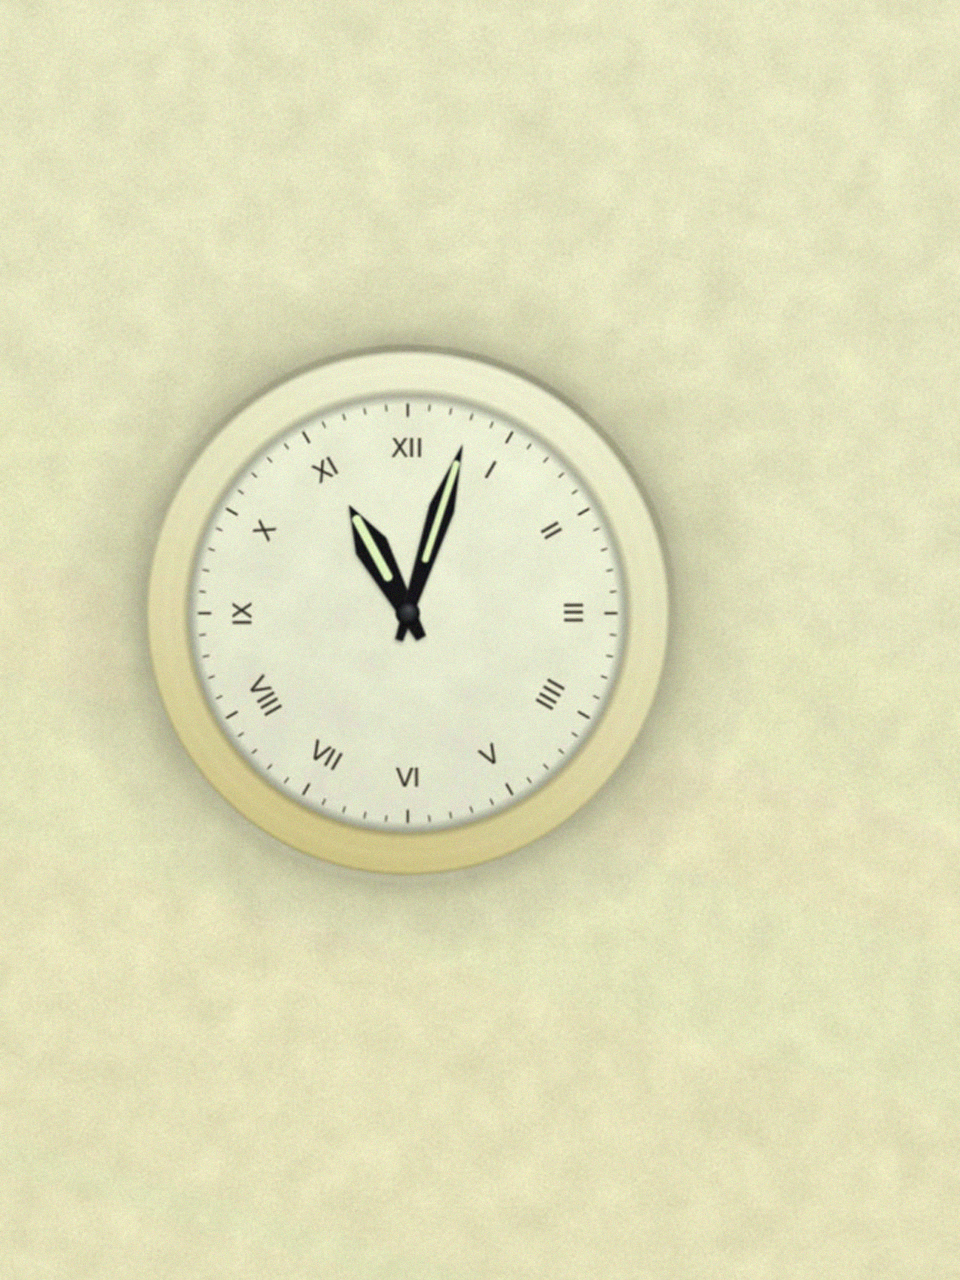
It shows 11:03
